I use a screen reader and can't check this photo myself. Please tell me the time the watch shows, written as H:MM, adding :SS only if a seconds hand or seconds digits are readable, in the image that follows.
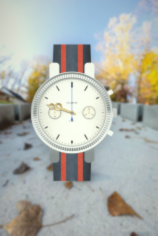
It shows 9:48
